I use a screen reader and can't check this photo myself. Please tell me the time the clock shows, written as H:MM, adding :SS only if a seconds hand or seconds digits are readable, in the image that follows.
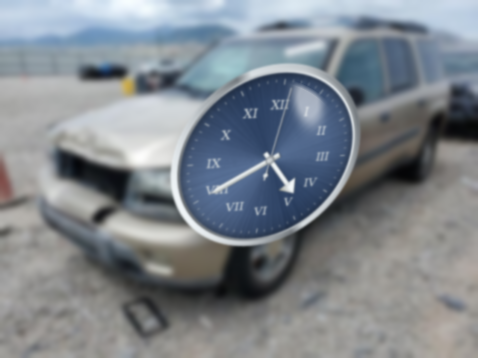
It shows 4:40:01
